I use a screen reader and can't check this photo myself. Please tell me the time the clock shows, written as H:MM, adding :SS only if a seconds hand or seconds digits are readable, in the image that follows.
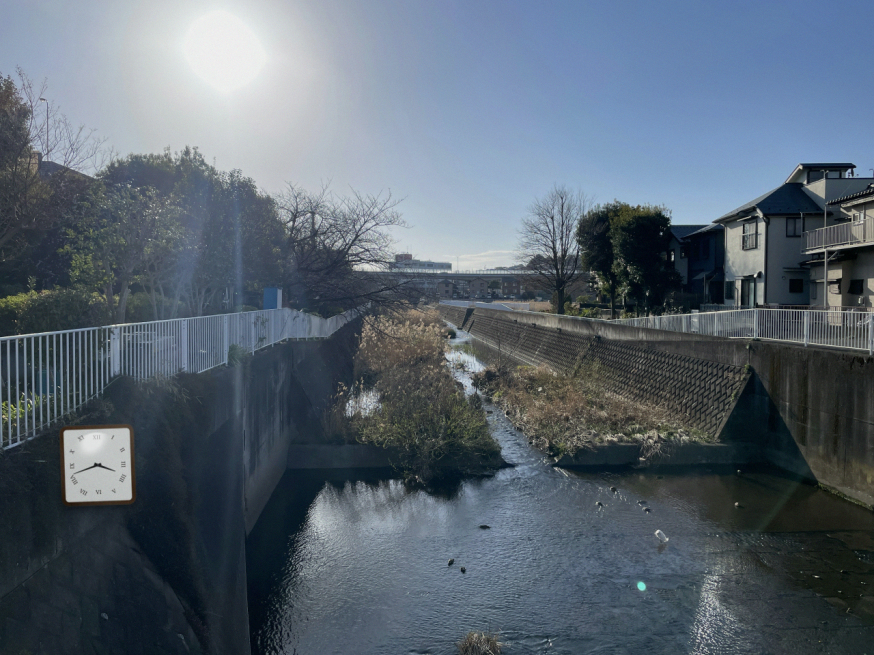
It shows 3:42
